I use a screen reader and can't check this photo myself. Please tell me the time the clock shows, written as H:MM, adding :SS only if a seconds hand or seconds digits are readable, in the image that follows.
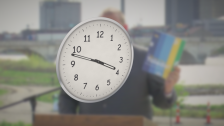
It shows 3:48
